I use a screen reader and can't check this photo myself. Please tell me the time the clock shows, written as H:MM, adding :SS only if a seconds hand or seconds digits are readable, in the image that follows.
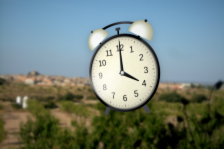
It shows 4:00
